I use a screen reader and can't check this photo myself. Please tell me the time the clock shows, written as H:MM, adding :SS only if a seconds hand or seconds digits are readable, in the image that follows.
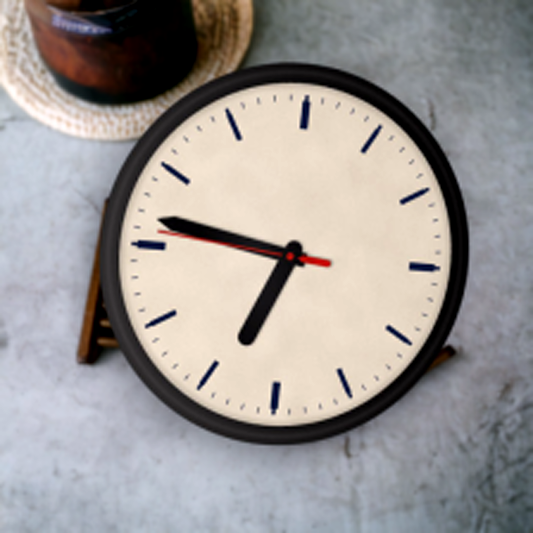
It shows 6:46:46
